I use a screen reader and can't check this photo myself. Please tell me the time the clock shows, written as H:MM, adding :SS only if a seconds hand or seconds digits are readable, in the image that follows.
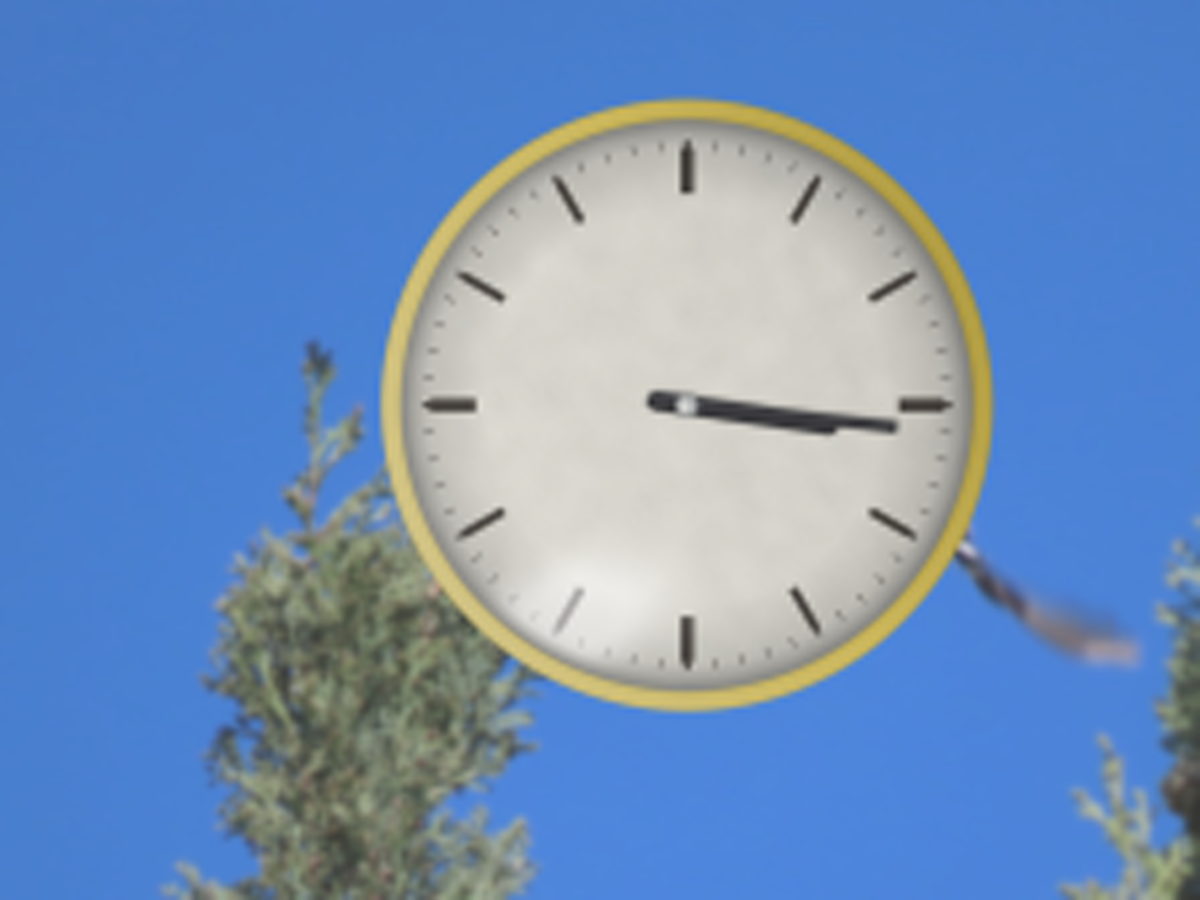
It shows 3:16
